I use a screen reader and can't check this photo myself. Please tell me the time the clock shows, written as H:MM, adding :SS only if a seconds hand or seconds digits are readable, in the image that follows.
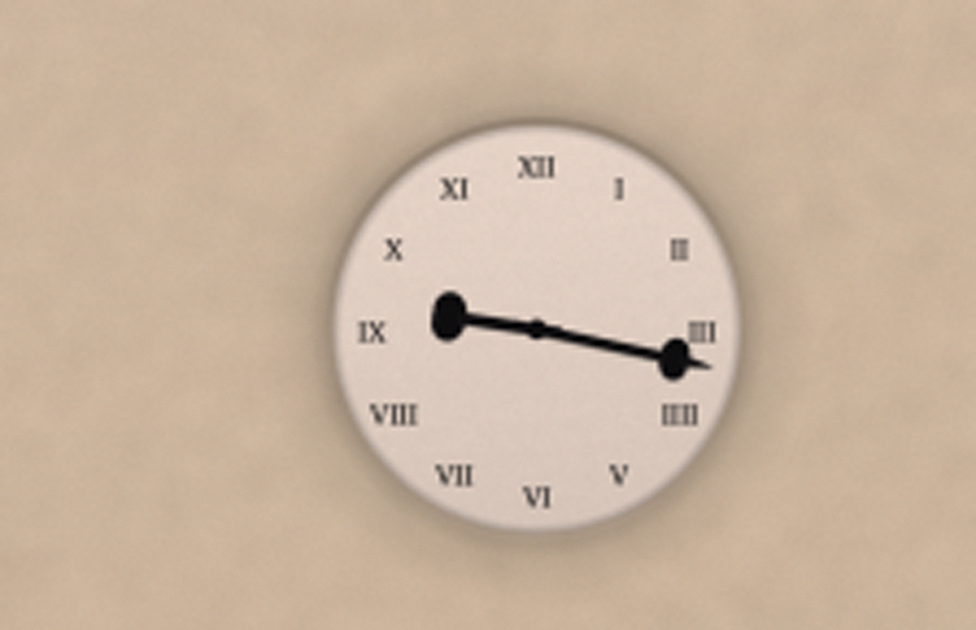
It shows 9:17
